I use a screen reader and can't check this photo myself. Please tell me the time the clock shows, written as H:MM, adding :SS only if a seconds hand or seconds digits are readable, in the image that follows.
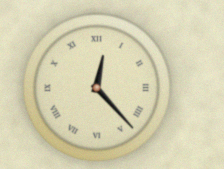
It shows 12:23
